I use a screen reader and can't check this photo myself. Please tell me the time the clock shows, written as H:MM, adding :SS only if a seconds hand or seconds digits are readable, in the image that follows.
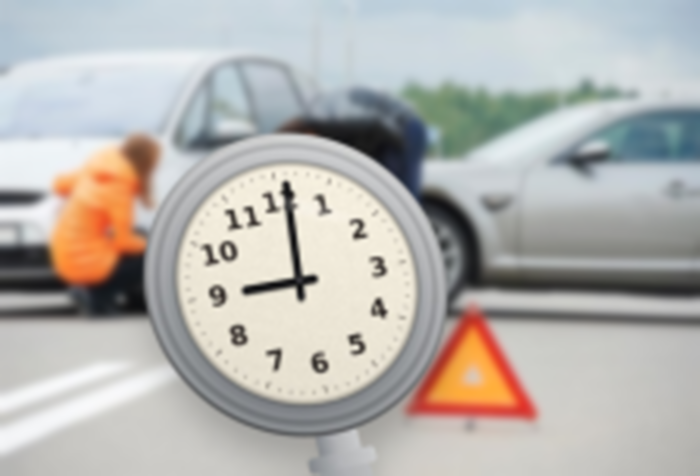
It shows 9:01
